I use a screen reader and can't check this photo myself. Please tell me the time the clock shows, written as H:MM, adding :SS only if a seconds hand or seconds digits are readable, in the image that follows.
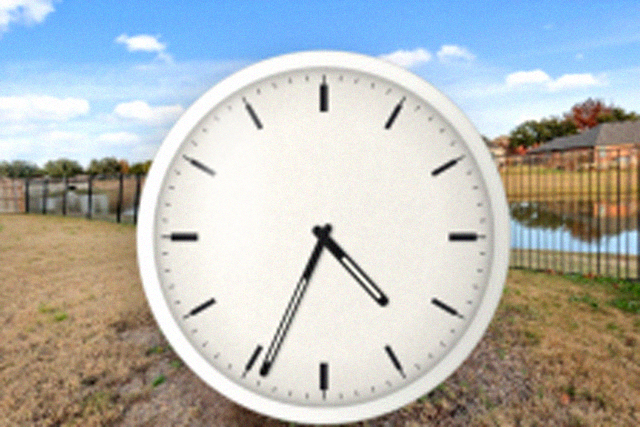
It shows 4:34
